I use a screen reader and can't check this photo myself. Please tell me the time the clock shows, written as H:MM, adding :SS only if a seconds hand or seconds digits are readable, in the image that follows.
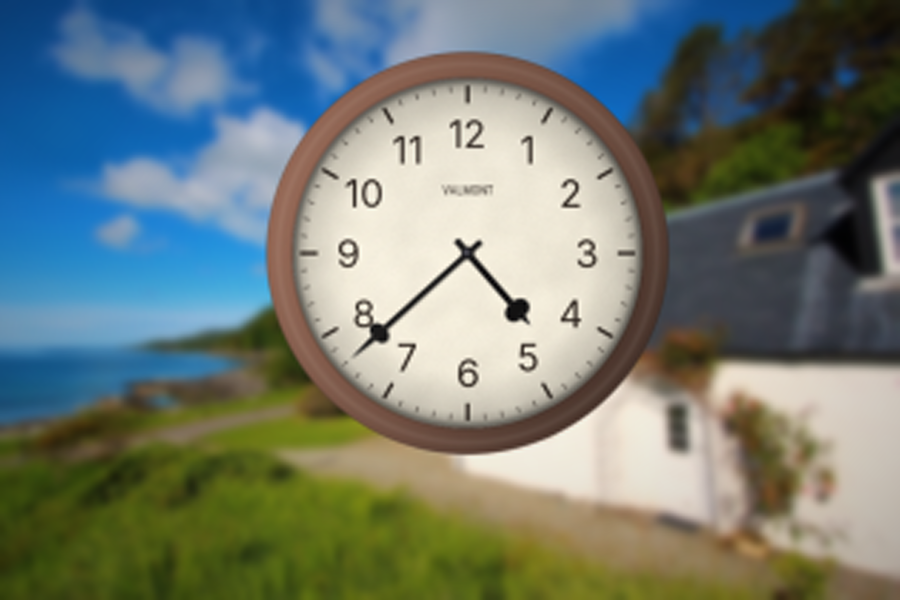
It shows 4:38
